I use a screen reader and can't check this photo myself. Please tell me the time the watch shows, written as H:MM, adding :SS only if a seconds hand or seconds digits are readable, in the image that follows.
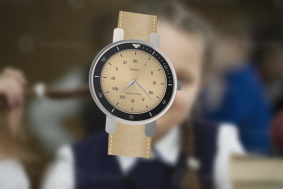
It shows 7:22
